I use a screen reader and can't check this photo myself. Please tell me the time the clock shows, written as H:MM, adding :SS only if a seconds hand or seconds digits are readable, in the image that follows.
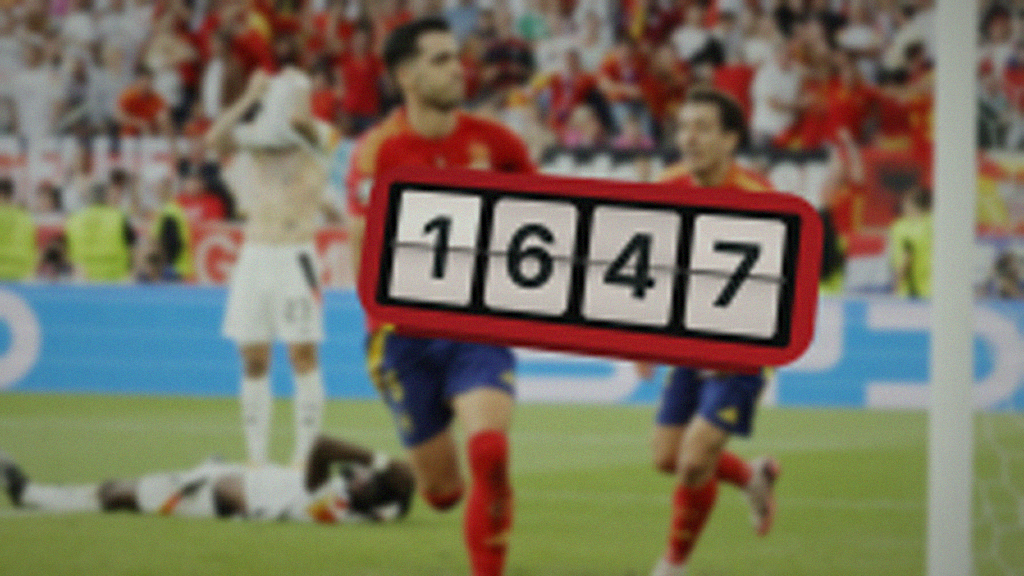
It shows 16:47
